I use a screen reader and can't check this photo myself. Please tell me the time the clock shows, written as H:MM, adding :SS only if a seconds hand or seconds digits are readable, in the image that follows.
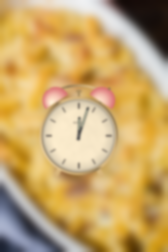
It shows 12:03
